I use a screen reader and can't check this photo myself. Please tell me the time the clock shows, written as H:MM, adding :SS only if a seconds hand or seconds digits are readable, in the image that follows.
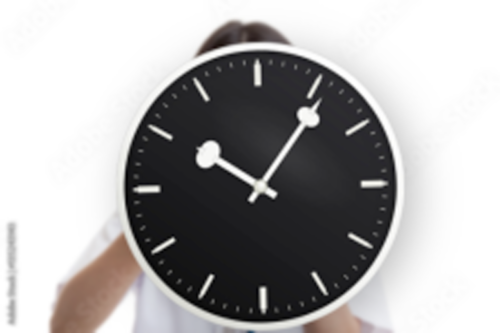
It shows 10:06
